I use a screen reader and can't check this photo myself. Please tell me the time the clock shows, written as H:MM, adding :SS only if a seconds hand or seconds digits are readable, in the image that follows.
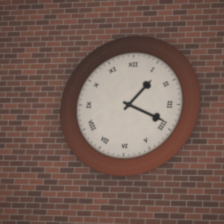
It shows 1:19
